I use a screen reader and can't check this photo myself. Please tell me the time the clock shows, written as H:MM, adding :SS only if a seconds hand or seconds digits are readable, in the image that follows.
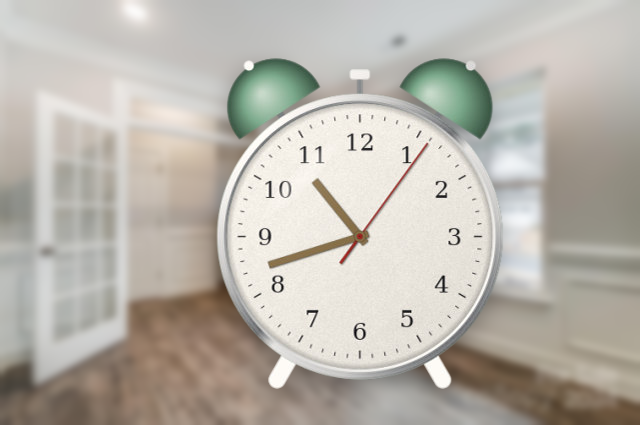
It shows 10:42:06
